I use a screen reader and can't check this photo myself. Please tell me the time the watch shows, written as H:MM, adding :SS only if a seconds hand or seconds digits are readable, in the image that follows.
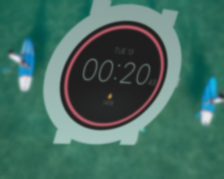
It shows 0:20
